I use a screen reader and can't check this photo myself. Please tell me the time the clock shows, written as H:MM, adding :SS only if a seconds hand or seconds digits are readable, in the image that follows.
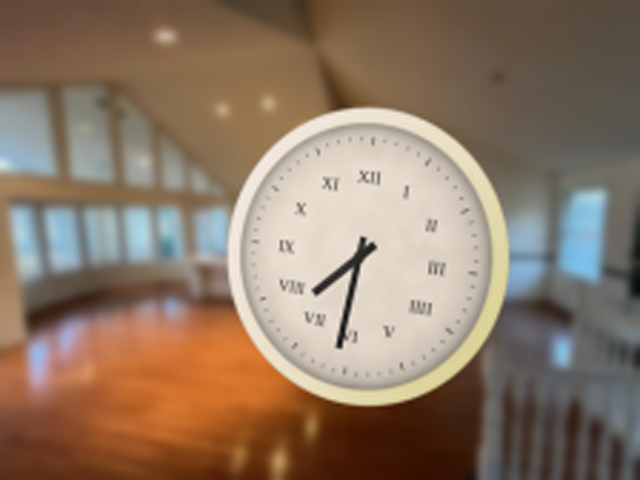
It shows 7:31
